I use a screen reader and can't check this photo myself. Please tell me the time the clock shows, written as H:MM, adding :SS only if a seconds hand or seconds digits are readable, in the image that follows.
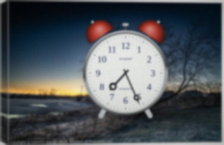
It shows 7:26
